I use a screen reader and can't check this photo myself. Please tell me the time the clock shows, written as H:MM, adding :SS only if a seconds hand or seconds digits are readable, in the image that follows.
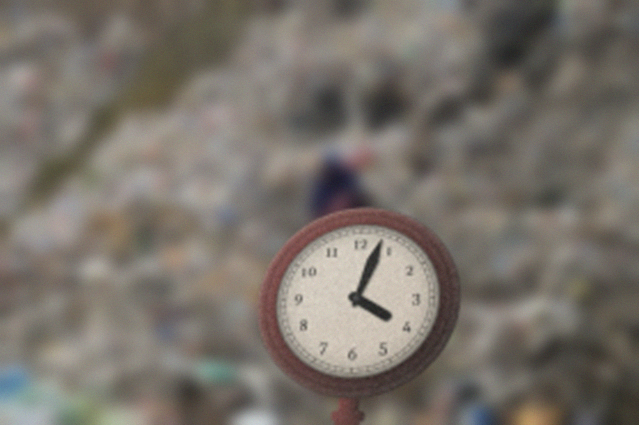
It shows 4:03
